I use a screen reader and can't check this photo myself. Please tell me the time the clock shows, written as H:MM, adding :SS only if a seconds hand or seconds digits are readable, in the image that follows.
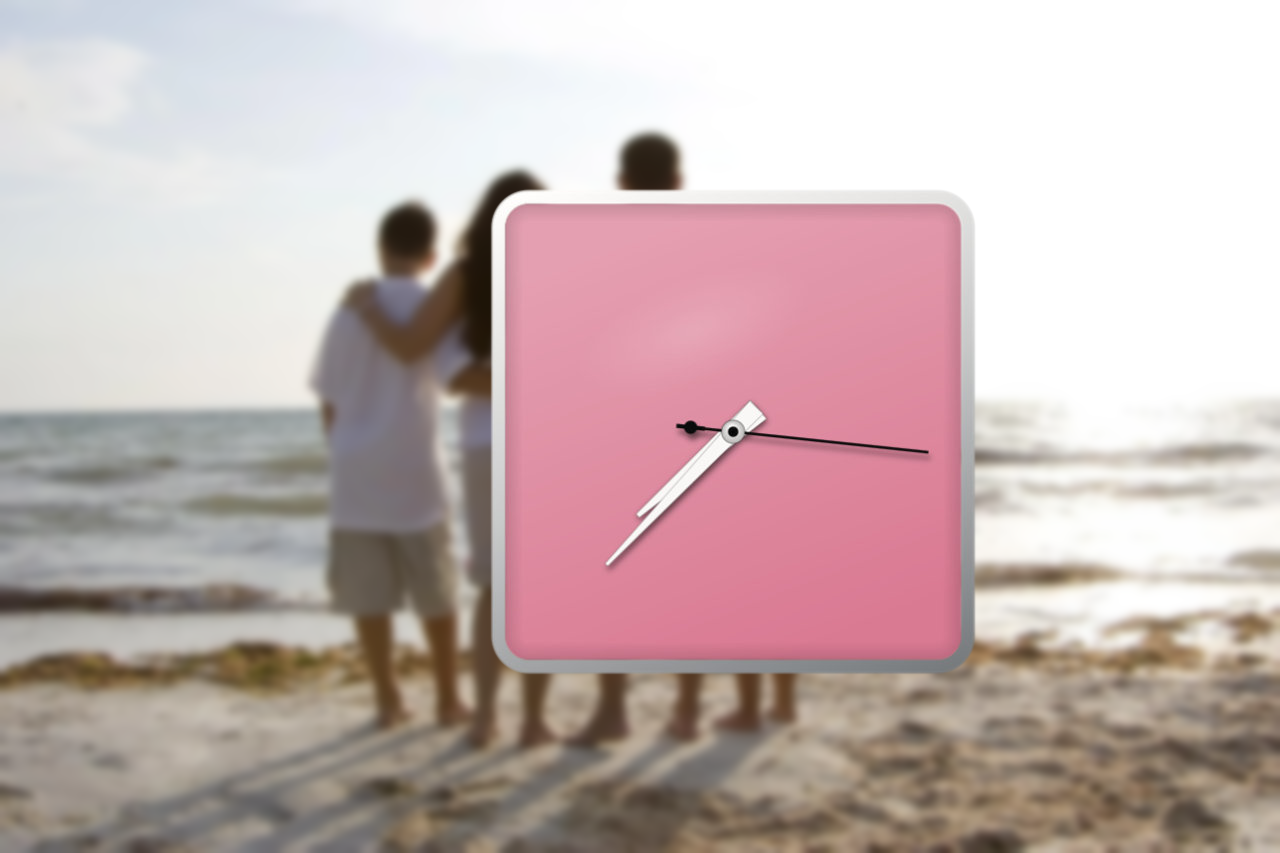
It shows 7:37:16
